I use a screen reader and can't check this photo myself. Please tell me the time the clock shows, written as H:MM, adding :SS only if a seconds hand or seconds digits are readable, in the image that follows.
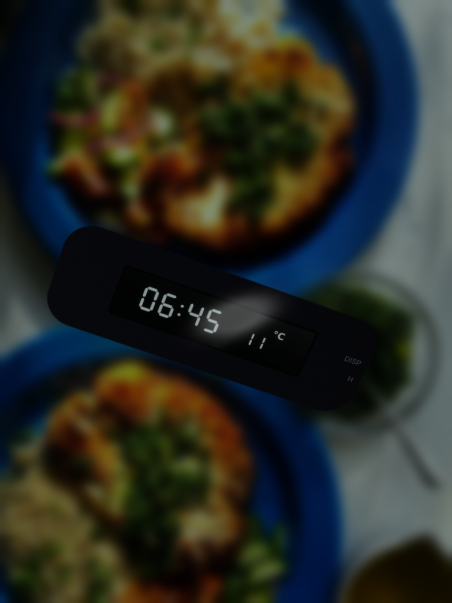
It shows 6:45
